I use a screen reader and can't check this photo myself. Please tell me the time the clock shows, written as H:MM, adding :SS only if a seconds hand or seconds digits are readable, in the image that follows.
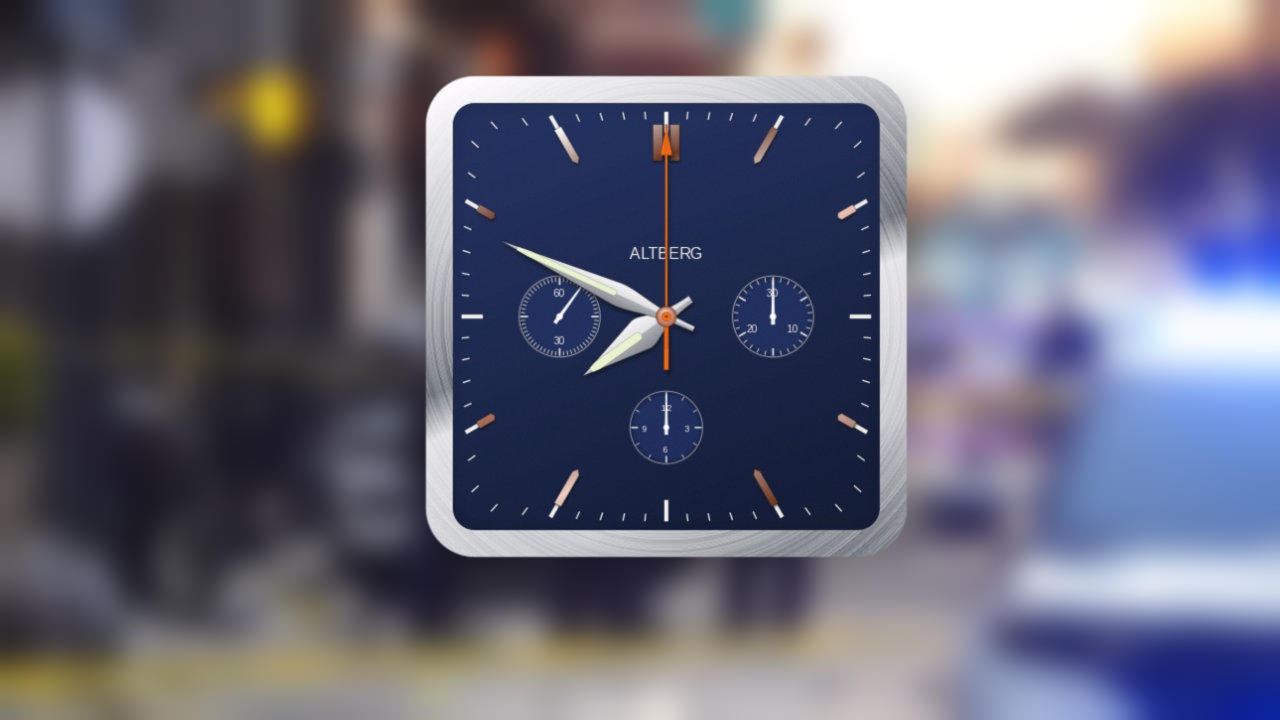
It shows 7:49:06
